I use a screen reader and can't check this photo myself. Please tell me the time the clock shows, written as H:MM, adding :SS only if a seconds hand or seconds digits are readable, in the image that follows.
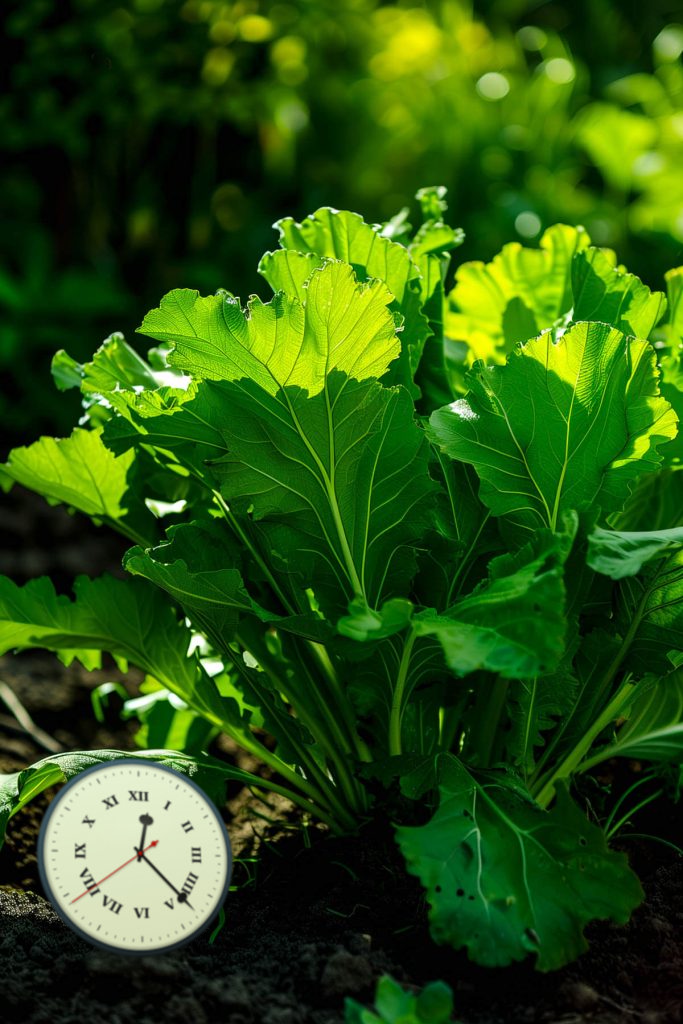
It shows 12:22:39
